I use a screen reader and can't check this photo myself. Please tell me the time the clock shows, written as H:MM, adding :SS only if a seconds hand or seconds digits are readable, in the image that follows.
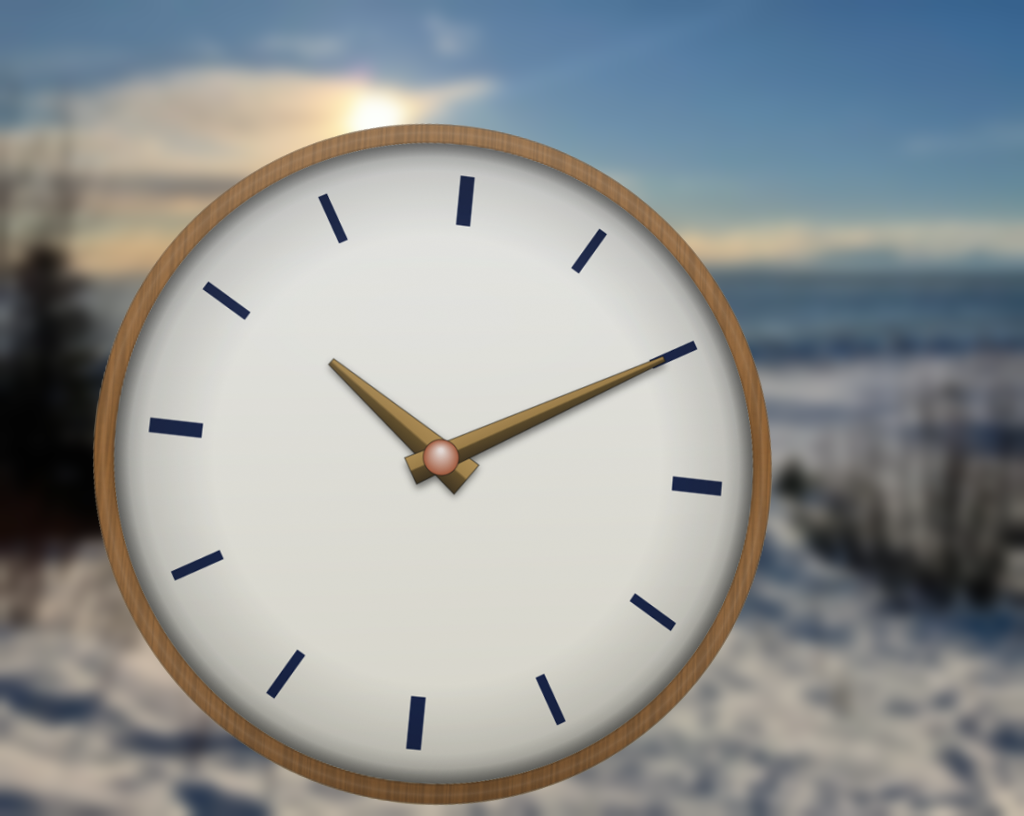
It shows 10:10
